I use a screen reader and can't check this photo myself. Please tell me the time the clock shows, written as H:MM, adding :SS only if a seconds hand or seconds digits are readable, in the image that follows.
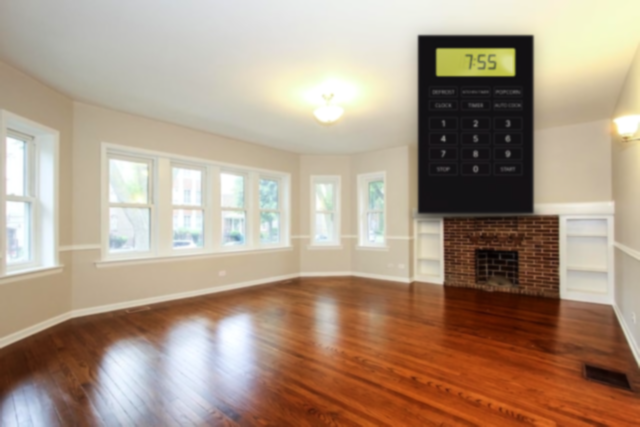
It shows 7:55
